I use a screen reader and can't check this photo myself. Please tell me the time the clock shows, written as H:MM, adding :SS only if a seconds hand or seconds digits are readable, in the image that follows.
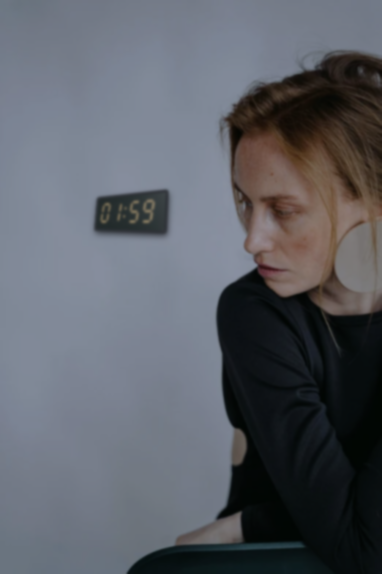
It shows 1:59
